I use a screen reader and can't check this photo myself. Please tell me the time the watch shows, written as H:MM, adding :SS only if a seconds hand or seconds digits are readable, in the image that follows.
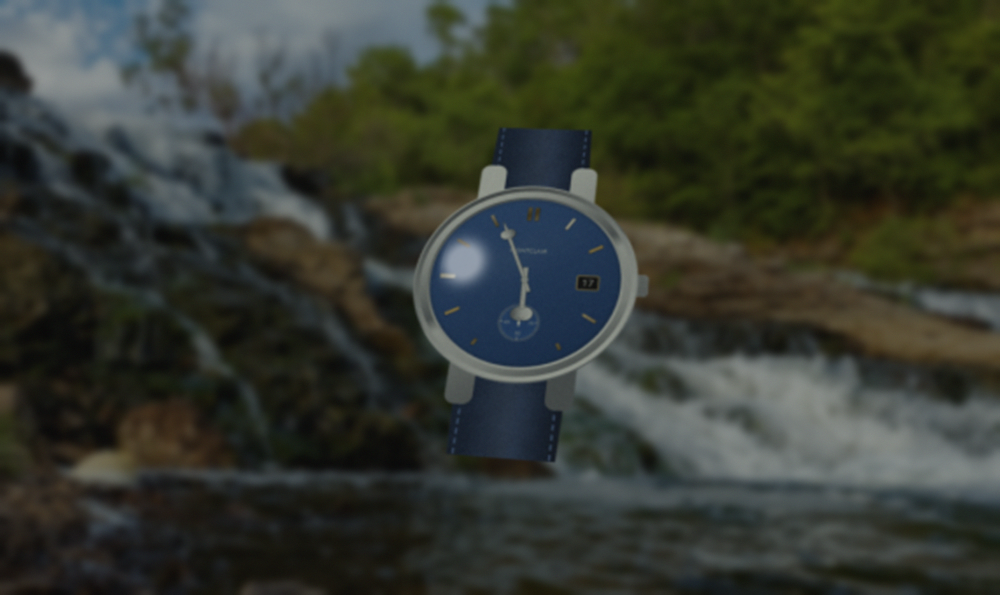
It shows 5:56
